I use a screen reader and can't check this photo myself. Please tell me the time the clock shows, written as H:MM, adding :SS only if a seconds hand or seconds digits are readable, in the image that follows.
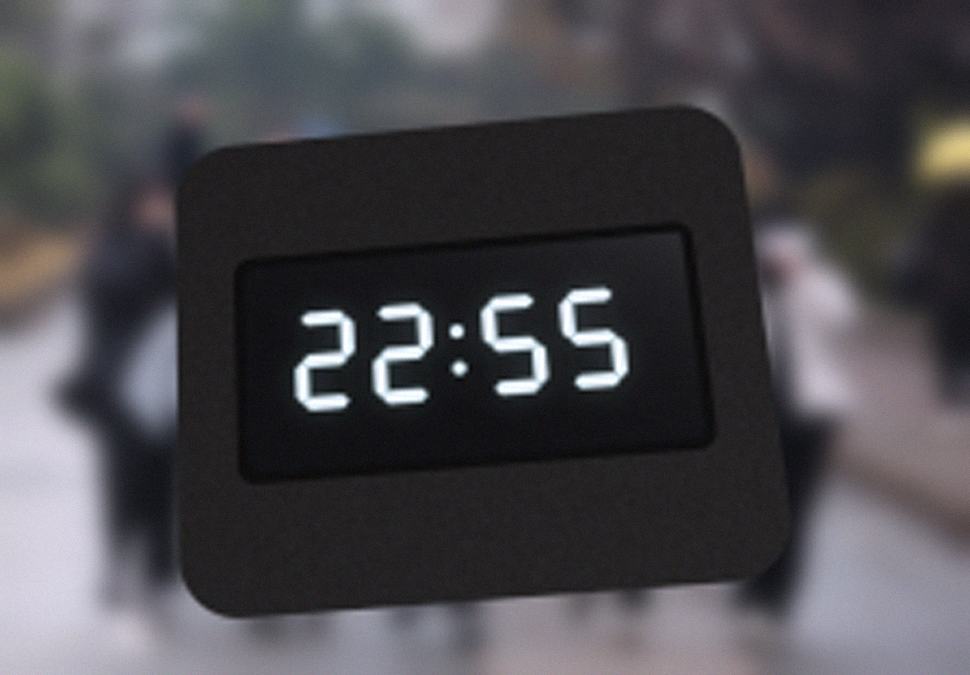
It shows 22:55
